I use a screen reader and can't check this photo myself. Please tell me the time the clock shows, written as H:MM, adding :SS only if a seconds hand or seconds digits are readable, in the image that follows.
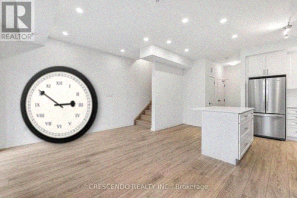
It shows 2:51
